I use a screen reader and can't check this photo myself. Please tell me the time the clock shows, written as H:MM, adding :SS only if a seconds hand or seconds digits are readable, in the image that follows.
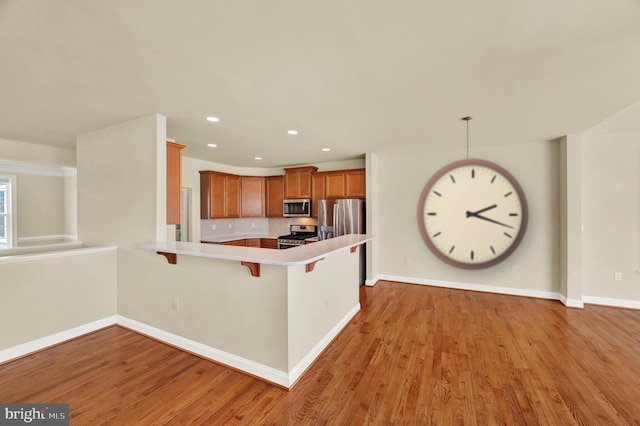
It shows 2:18
